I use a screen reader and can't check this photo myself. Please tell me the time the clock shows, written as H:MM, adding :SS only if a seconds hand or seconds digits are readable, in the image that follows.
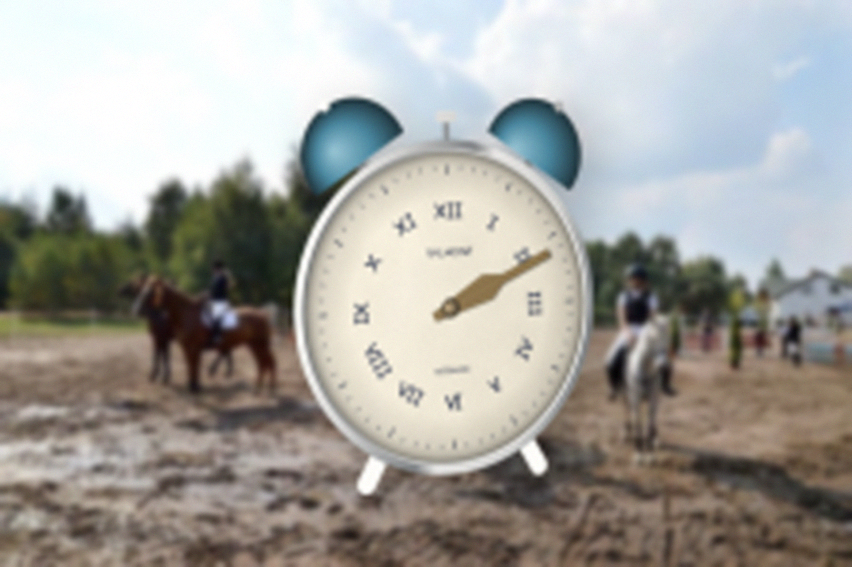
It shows 2:11
